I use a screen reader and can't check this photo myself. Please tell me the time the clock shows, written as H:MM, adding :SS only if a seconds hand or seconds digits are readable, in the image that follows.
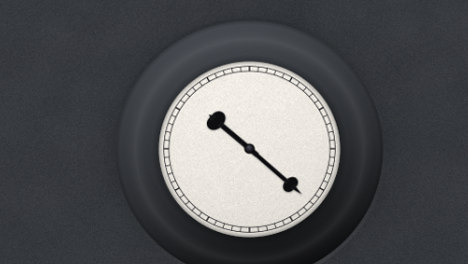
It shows 10:22
